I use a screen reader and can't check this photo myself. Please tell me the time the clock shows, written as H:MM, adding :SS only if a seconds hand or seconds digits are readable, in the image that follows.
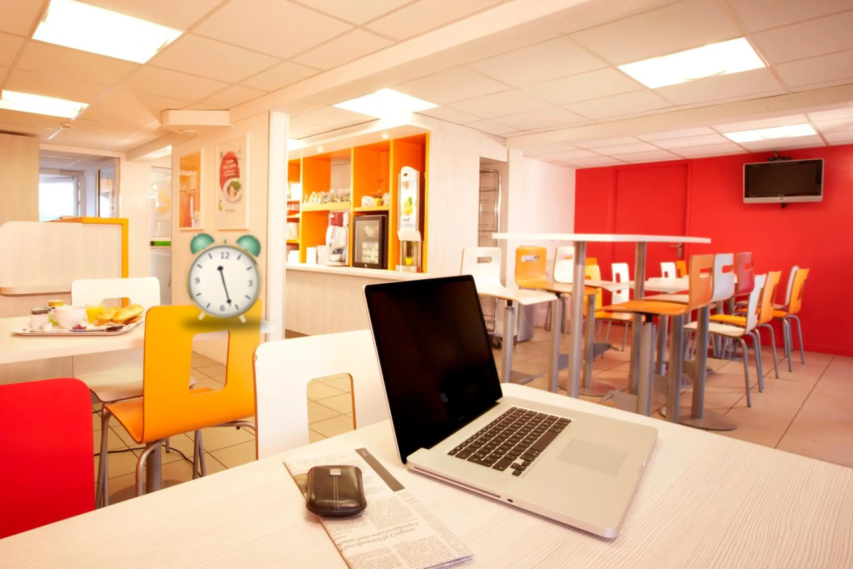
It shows 11:27
